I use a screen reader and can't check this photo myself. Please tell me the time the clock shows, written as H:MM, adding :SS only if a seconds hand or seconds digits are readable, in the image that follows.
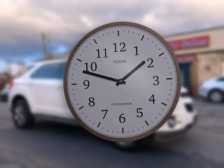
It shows 1:48
